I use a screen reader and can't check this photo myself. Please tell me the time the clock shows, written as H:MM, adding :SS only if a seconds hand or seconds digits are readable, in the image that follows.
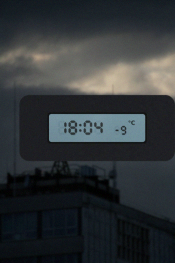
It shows 18:04
